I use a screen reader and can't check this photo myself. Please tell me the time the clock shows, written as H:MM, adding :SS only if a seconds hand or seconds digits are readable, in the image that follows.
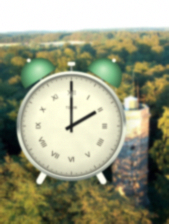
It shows 2:00
